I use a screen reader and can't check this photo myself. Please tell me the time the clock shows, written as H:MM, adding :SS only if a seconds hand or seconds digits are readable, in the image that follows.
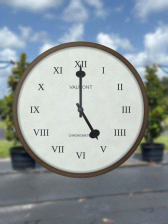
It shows 5:00
